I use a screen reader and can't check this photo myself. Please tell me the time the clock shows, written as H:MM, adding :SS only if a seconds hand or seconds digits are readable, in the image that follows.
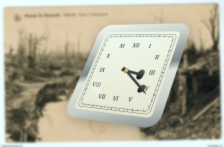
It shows 3:21
